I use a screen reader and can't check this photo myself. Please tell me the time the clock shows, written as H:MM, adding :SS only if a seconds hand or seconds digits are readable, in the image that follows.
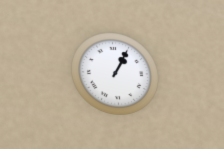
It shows 1:05
